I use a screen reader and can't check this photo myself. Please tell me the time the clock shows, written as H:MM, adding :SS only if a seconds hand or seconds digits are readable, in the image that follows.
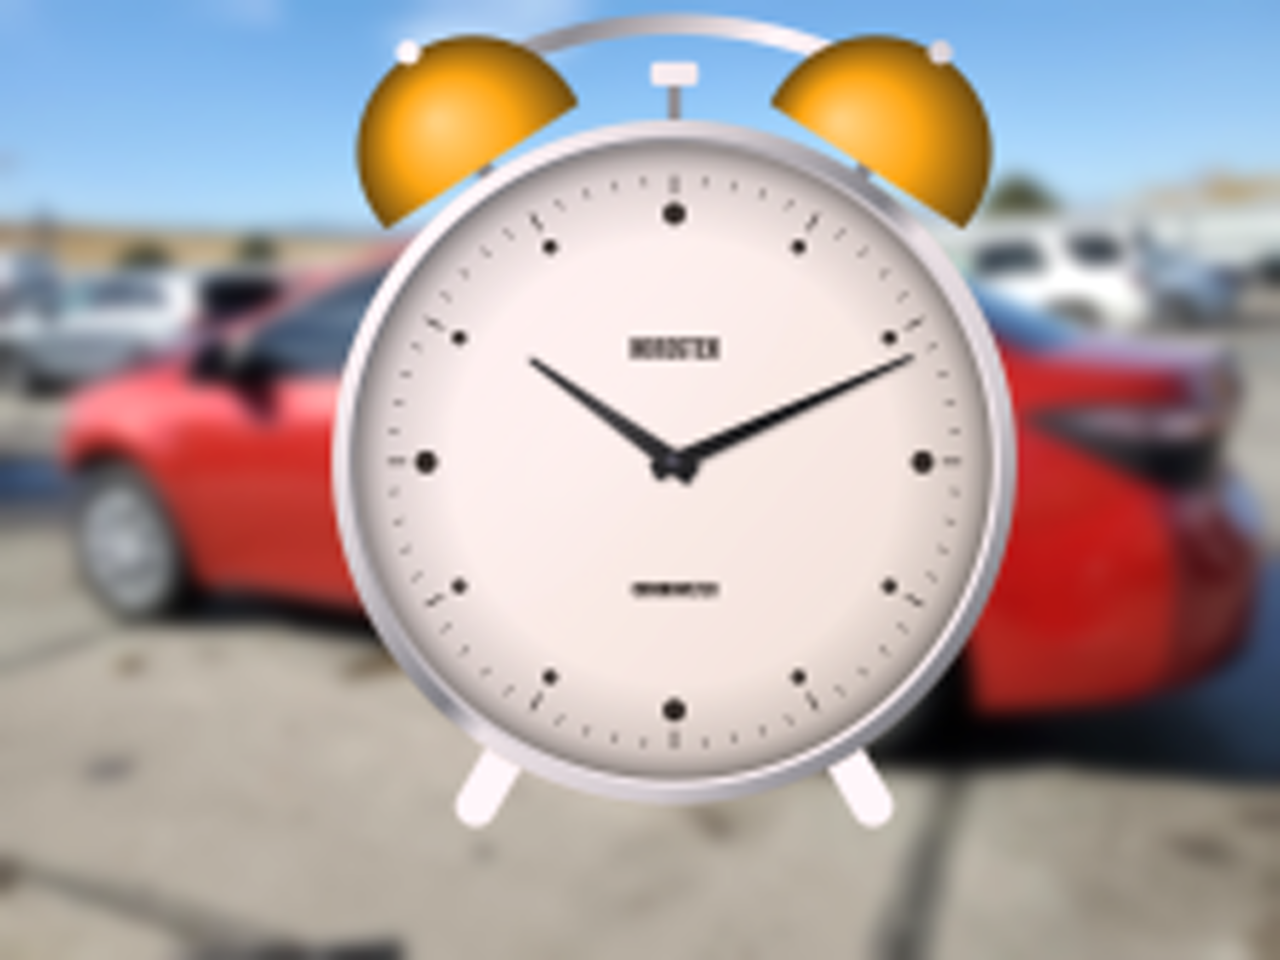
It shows 10:11
